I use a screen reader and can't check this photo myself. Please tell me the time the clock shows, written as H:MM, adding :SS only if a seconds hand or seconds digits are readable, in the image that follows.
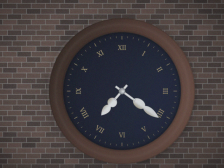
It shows 7:21
